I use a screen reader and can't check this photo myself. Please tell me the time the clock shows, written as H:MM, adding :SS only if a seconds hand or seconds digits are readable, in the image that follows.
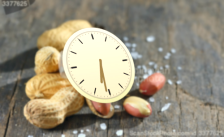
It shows 6:31
